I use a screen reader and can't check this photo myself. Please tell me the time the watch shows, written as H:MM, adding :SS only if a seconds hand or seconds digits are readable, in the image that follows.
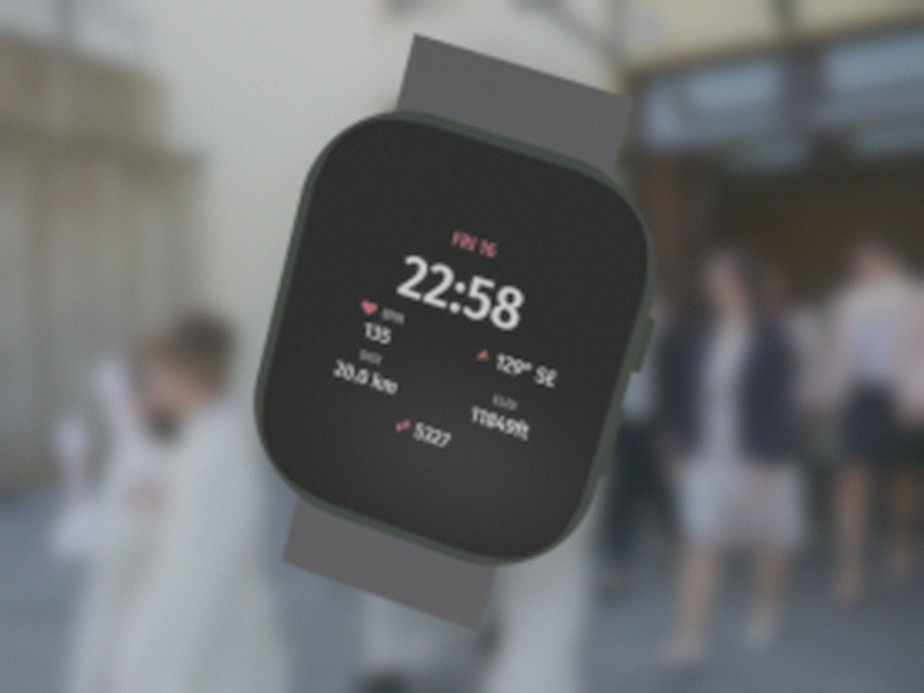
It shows 22:58
